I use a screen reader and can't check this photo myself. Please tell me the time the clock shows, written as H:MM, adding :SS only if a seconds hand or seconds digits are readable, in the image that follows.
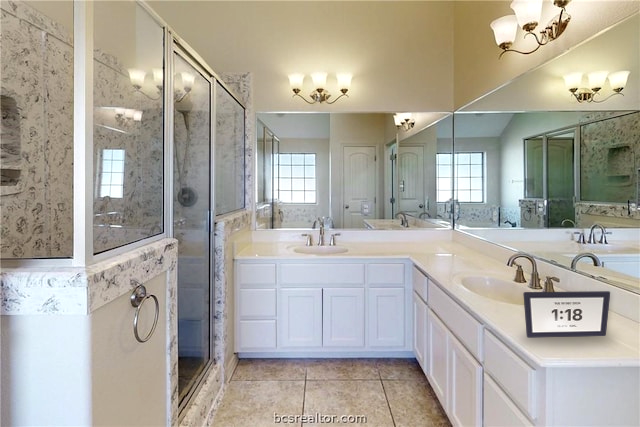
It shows 1:18
